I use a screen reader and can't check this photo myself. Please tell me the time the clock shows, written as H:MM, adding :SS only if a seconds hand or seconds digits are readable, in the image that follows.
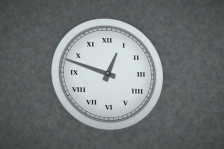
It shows 12:48
